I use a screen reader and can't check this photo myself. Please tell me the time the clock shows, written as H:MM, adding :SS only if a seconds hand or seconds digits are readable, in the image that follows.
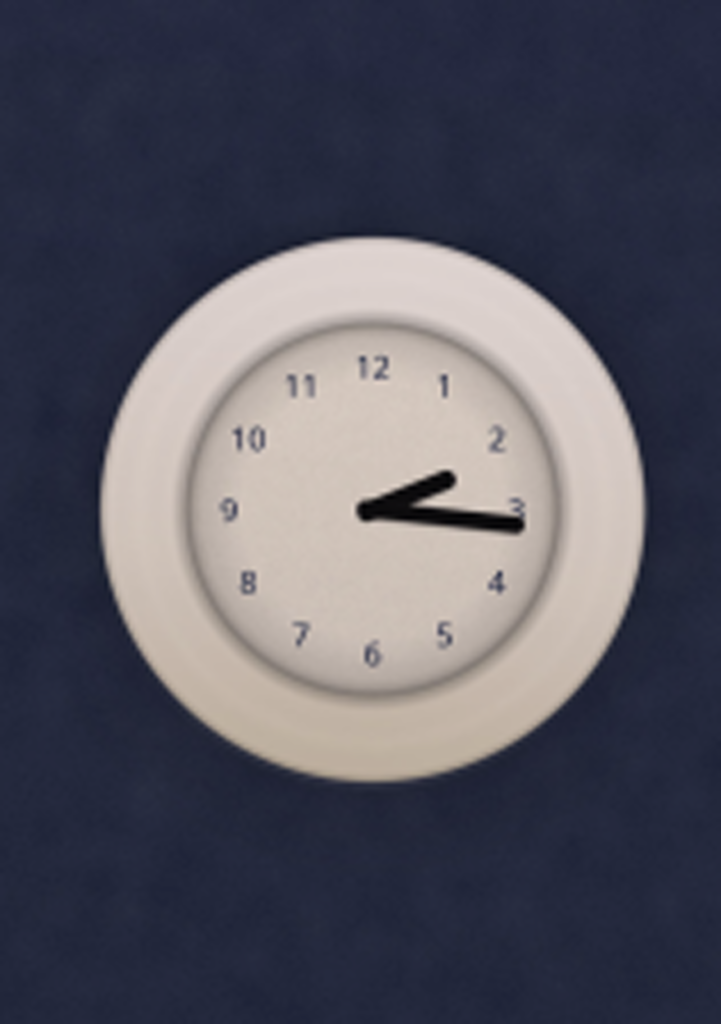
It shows 2:16
